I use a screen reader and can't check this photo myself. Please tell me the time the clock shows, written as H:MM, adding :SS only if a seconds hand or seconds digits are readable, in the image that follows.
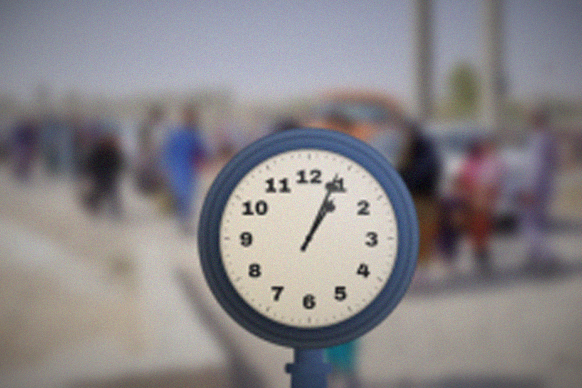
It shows 1:04
